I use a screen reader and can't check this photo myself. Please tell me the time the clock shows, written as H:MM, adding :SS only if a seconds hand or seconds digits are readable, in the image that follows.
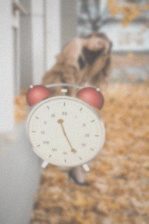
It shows 11:26
